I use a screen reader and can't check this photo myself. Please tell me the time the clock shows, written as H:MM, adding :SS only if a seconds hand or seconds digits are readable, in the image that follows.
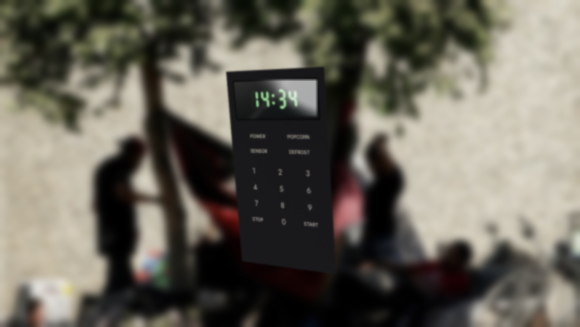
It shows 14:34
